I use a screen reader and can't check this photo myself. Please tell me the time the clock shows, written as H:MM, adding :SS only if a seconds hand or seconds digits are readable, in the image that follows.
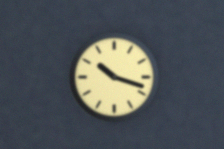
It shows 10:18
